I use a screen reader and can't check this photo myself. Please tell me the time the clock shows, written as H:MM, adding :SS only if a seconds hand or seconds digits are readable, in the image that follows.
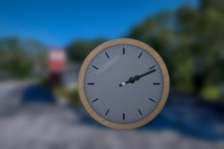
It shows 2:11
